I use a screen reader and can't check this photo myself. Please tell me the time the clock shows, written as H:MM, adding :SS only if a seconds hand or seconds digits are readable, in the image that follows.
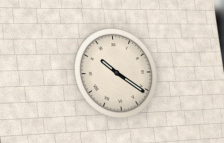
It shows 10:21
